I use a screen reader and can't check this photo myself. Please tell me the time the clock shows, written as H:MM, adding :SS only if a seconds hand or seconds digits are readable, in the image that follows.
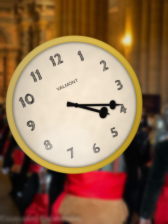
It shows 4:19
